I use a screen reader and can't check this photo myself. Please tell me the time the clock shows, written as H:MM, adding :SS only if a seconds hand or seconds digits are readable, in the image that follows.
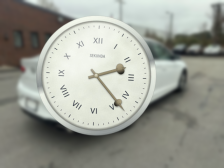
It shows 2:23
